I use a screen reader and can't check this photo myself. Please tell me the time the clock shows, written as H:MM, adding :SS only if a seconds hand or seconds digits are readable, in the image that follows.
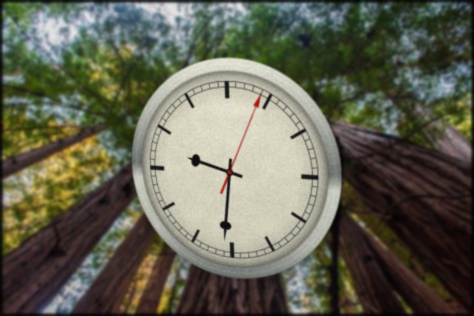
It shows 9:31:04
